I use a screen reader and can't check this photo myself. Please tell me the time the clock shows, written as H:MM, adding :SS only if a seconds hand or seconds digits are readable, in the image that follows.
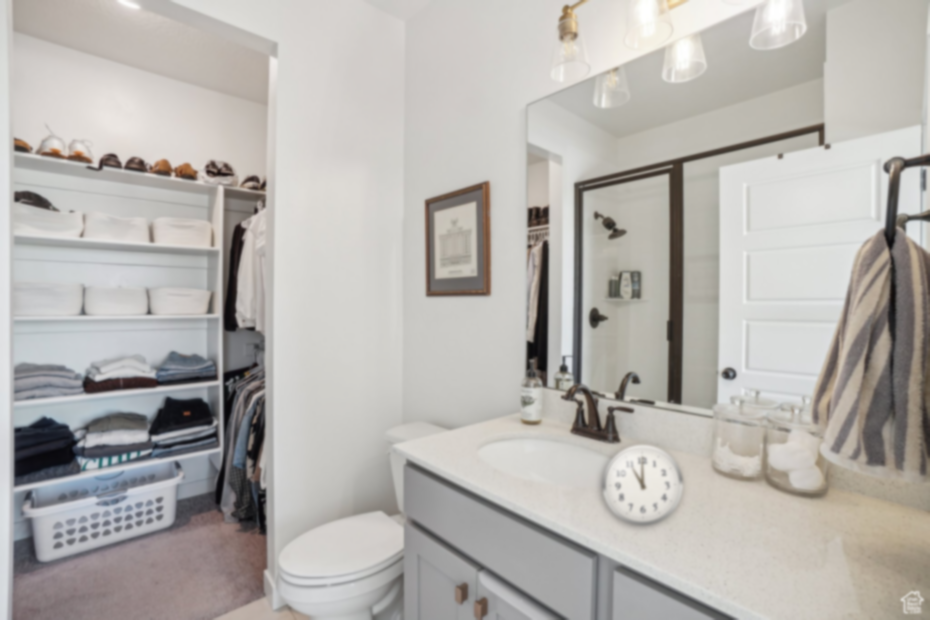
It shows 11:00
